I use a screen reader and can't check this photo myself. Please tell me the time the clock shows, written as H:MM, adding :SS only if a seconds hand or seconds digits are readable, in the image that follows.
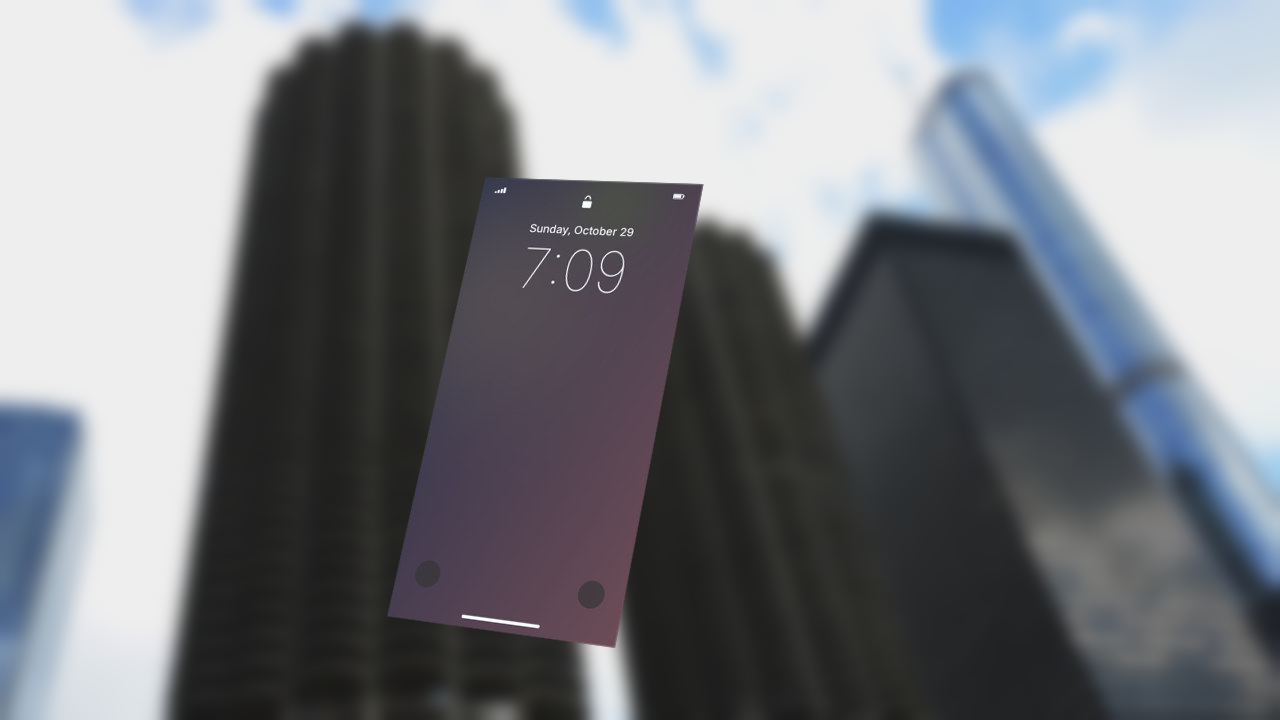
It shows 7:09
